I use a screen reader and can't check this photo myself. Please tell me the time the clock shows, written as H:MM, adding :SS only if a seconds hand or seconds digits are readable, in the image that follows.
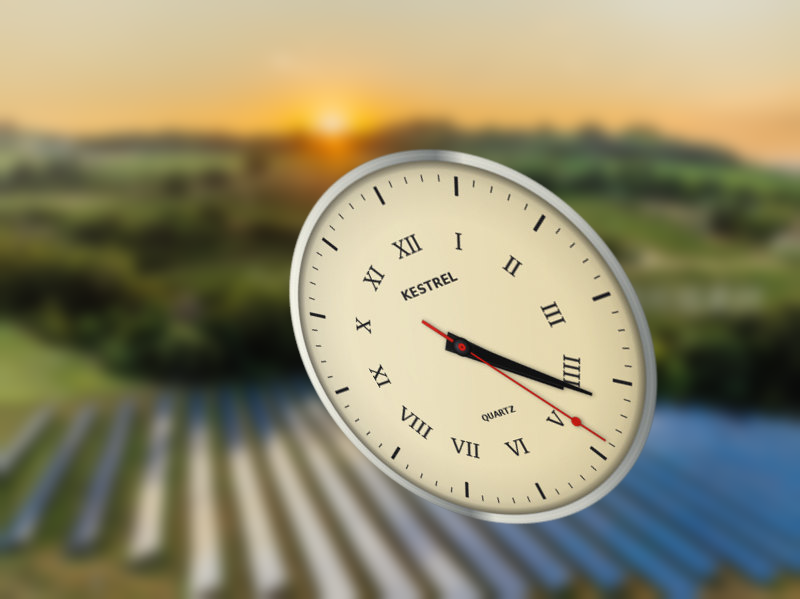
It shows 4:21:24
